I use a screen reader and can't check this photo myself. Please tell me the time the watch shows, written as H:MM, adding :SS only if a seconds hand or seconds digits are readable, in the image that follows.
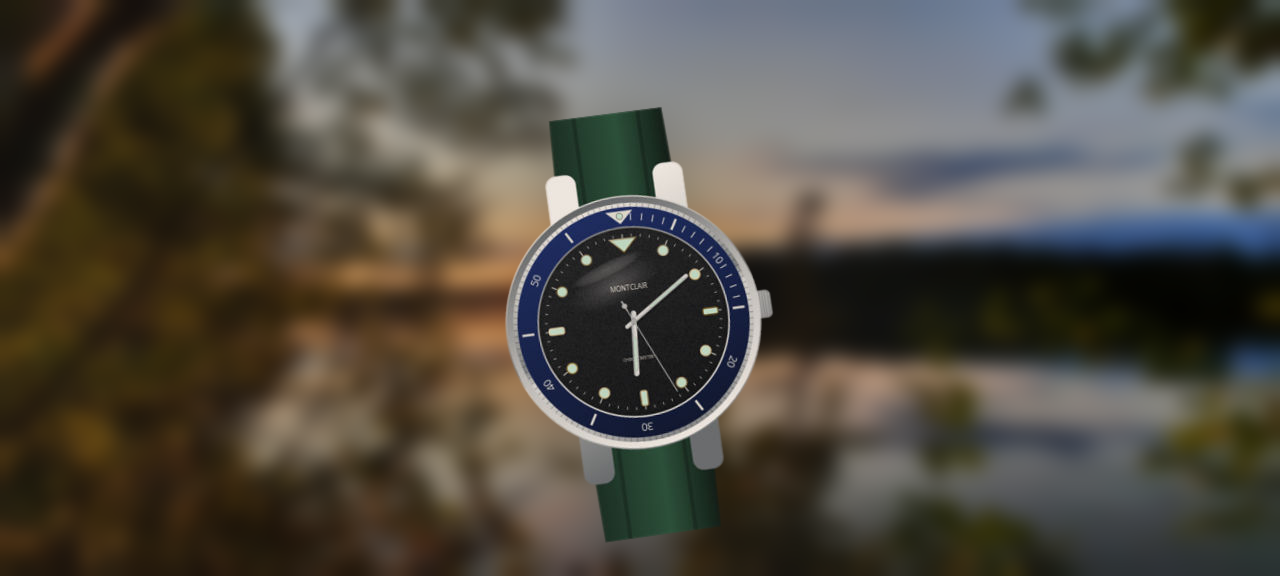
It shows 6:09:26
